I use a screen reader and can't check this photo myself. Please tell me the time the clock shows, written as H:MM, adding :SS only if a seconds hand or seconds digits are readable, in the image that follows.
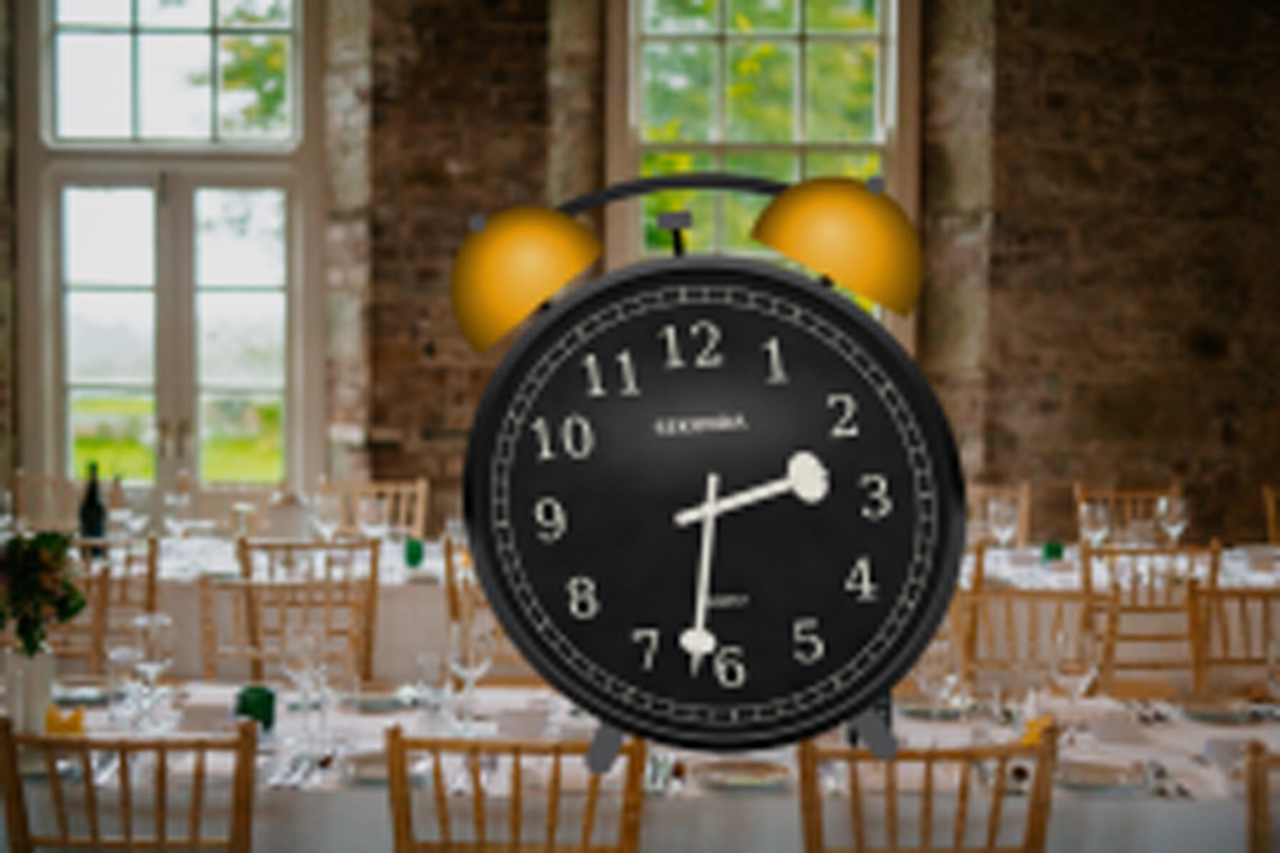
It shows 2:32
